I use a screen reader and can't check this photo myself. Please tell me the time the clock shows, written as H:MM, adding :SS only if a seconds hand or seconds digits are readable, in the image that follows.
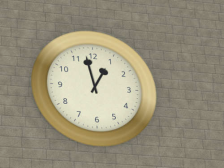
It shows 12:58
